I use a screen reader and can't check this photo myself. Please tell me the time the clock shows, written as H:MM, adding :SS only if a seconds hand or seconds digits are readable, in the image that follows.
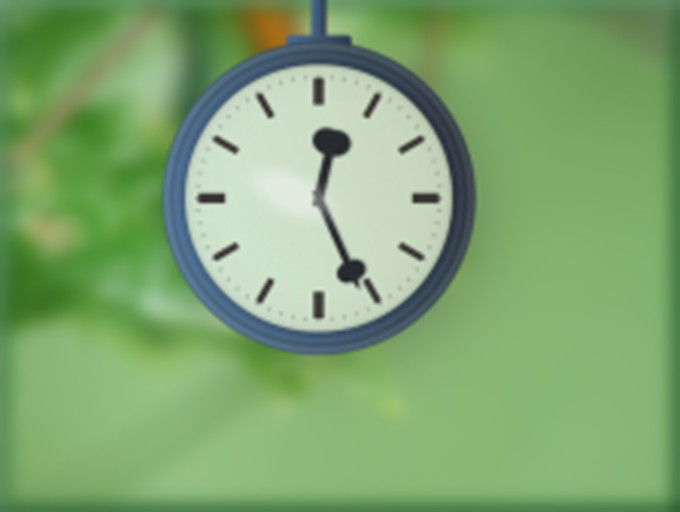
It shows 12:26
